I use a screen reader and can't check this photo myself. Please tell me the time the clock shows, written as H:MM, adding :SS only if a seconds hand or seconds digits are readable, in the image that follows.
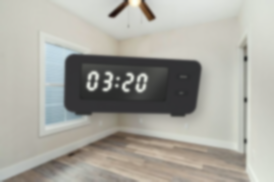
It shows 3:20
